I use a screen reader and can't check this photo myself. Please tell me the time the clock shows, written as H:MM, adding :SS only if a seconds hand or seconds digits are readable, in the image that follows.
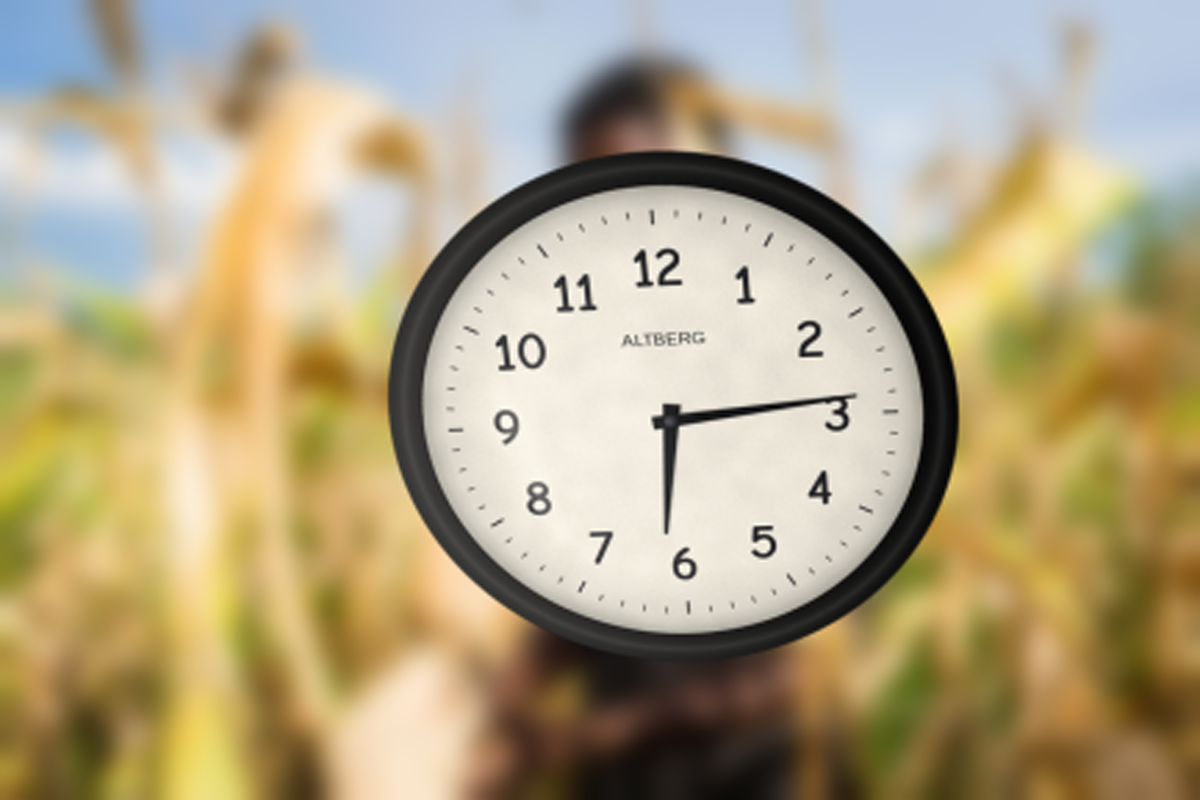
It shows 6:14
